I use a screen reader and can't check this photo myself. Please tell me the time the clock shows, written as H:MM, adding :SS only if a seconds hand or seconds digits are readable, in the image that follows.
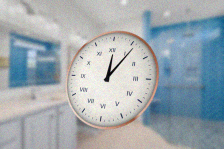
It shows 12:06
